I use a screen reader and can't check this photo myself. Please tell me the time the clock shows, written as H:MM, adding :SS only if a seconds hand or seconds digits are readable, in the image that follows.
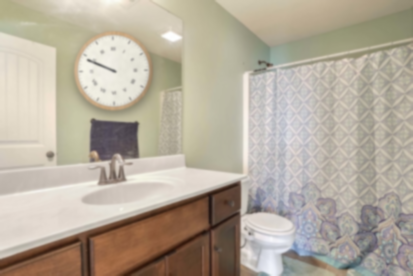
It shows 9:49
